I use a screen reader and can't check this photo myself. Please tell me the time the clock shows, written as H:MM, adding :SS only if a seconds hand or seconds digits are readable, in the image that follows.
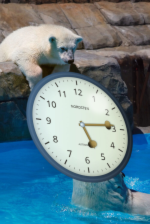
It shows 5:14
